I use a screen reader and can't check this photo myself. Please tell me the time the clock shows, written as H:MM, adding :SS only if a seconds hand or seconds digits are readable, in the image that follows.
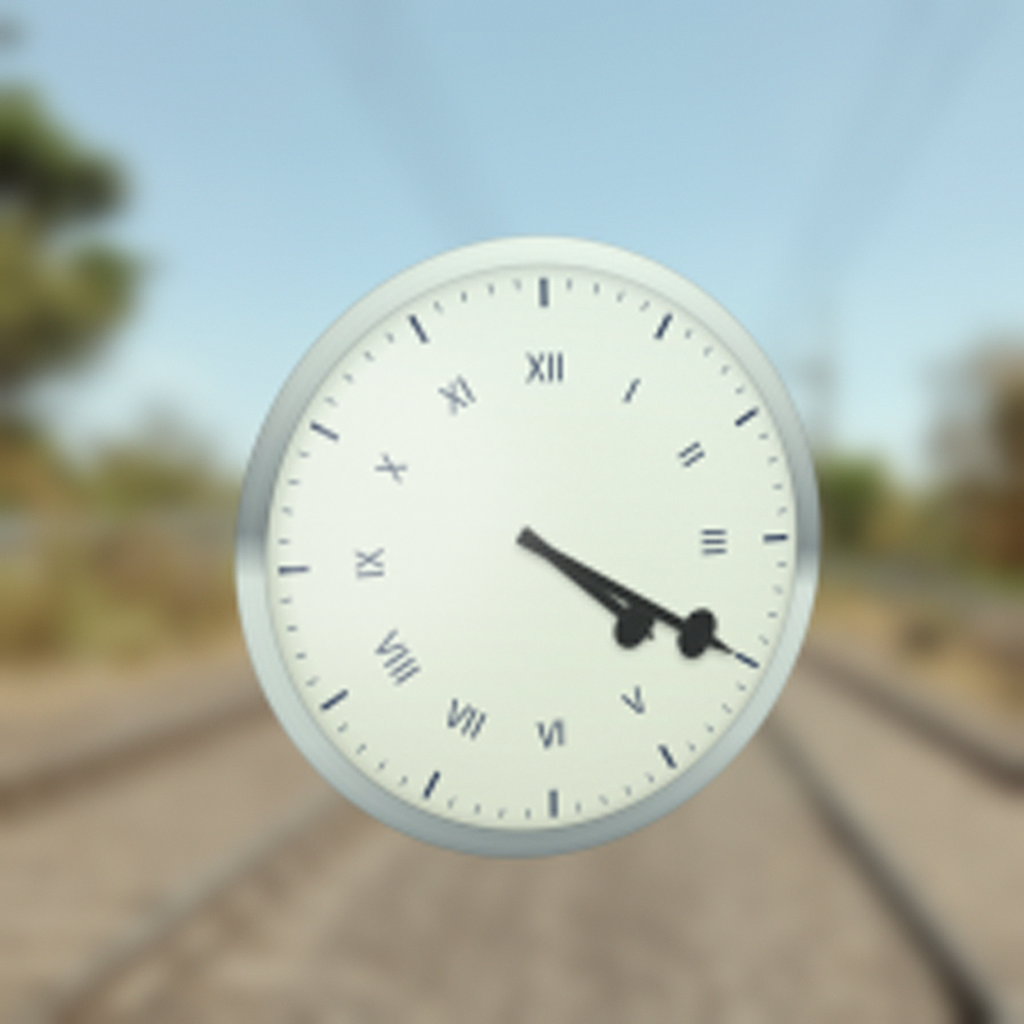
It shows 4:20
